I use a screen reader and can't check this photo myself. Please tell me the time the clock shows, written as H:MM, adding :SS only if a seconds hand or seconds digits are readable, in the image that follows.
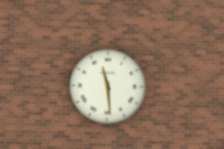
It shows 11:29
